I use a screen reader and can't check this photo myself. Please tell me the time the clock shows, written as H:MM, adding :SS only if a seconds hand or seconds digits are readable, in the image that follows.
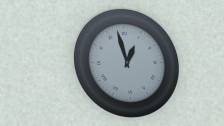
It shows 12:58
